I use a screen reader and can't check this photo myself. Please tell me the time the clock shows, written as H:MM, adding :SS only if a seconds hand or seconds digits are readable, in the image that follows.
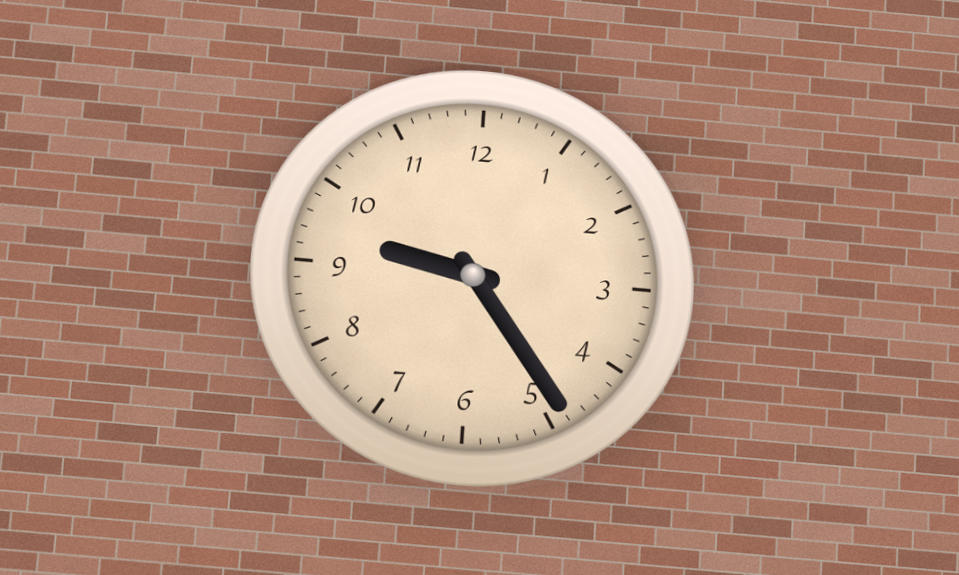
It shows 9:24
